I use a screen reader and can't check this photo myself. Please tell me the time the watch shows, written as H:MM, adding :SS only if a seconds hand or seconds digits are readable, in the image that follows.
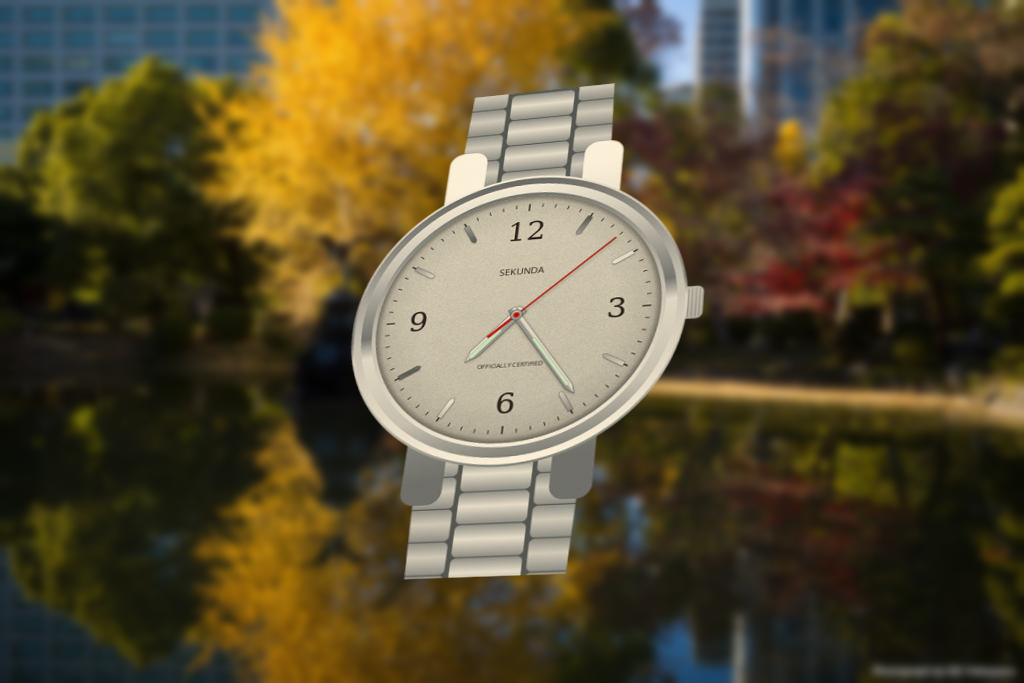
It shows 7:24:08
